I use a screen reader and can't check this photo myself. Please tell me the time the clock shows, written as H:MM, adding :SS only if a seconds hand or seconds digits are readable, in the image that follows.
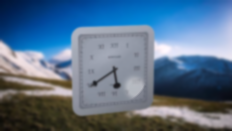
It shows 5:40
